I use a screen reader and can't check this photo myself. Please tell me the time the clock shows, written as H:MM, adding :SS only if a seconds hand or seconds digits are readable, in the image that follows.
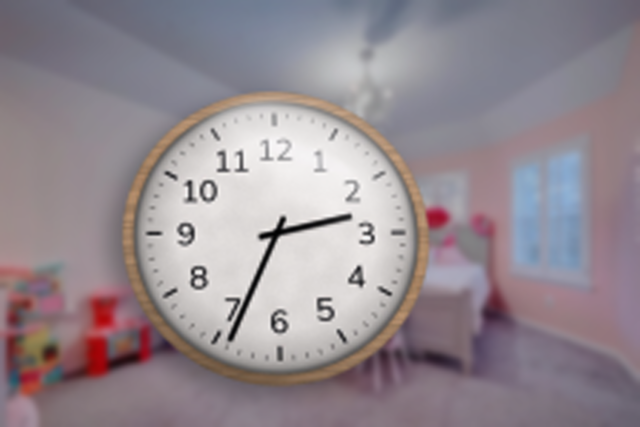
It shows 2:34
